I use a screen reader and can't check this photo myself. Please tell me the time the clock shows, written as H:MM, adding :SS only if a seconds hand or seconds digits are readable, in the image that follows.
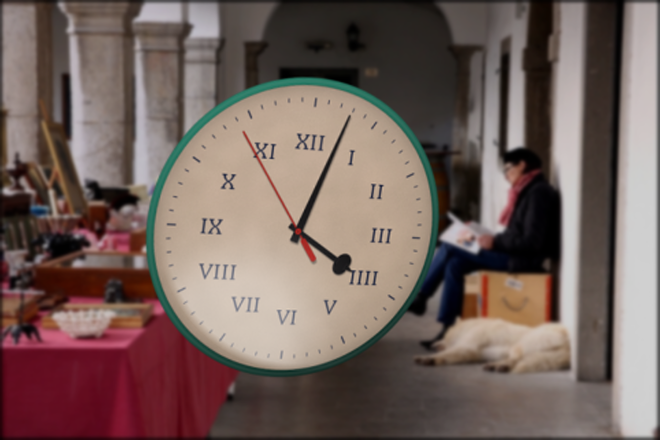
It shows 4:02:54
